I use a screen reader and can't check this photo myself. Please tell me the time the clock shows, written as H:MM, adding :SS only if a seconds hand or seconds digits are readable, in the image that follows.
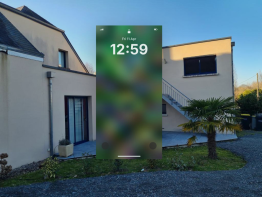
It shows 12:59
